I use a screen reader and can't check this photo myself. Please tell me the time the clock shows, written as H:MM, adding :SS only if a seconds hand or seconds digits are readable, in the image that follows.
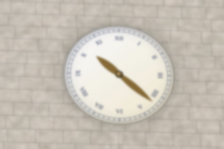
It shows 10:22
